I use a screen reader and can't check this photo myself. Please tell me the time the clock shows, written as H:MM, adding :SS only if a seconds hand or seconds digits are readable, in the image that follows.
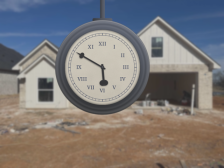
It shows 5:50
